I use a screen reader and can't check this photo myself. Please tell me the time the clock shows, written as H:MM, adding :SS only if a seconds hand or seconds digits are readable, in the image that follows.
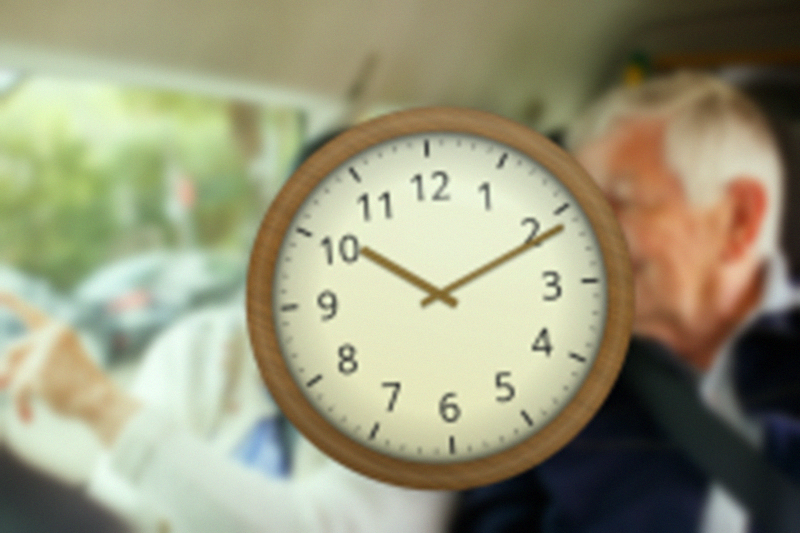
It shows 10:11
